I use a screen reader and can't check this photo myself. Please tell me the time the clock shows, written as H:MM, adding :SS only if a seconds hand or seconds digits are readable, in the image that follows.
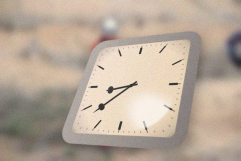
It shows 8:38
